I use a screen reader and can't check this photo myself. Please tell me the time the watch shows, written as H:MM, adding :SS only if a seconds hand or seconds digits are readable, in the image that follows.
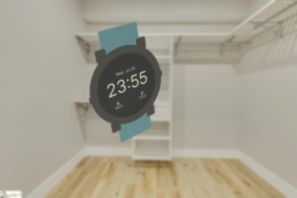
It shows 23:55
